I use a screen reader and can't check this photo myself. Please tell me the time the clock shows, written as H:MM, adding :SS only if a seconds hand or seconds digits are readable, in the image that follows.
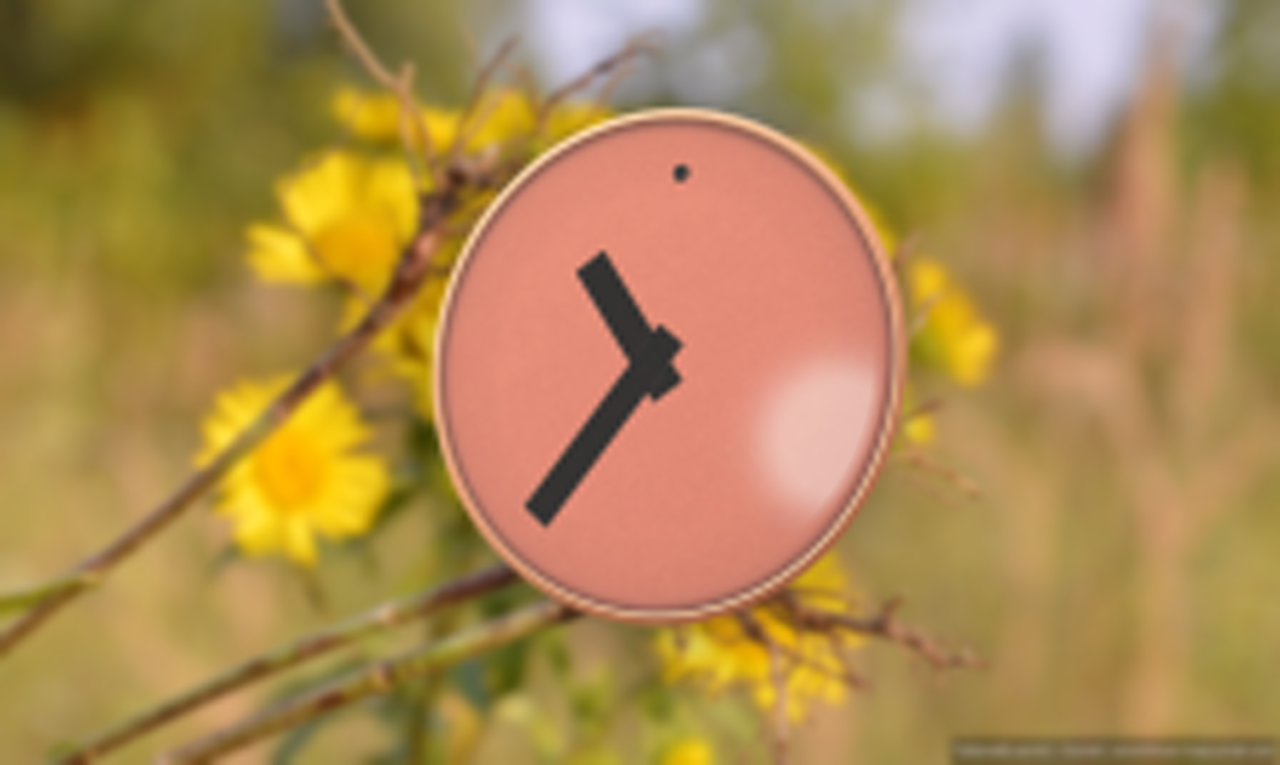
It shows 10:35
